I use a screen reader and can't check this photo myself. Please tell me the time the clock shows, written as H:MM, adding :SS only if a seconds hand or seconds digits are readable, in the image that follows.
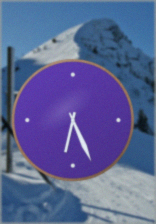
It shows 6:26
